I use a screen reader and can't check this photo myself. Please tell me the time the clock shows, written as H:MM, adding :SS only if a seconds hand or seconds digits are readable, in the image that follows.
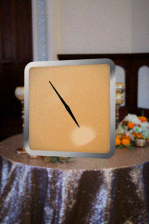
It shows 4:54
